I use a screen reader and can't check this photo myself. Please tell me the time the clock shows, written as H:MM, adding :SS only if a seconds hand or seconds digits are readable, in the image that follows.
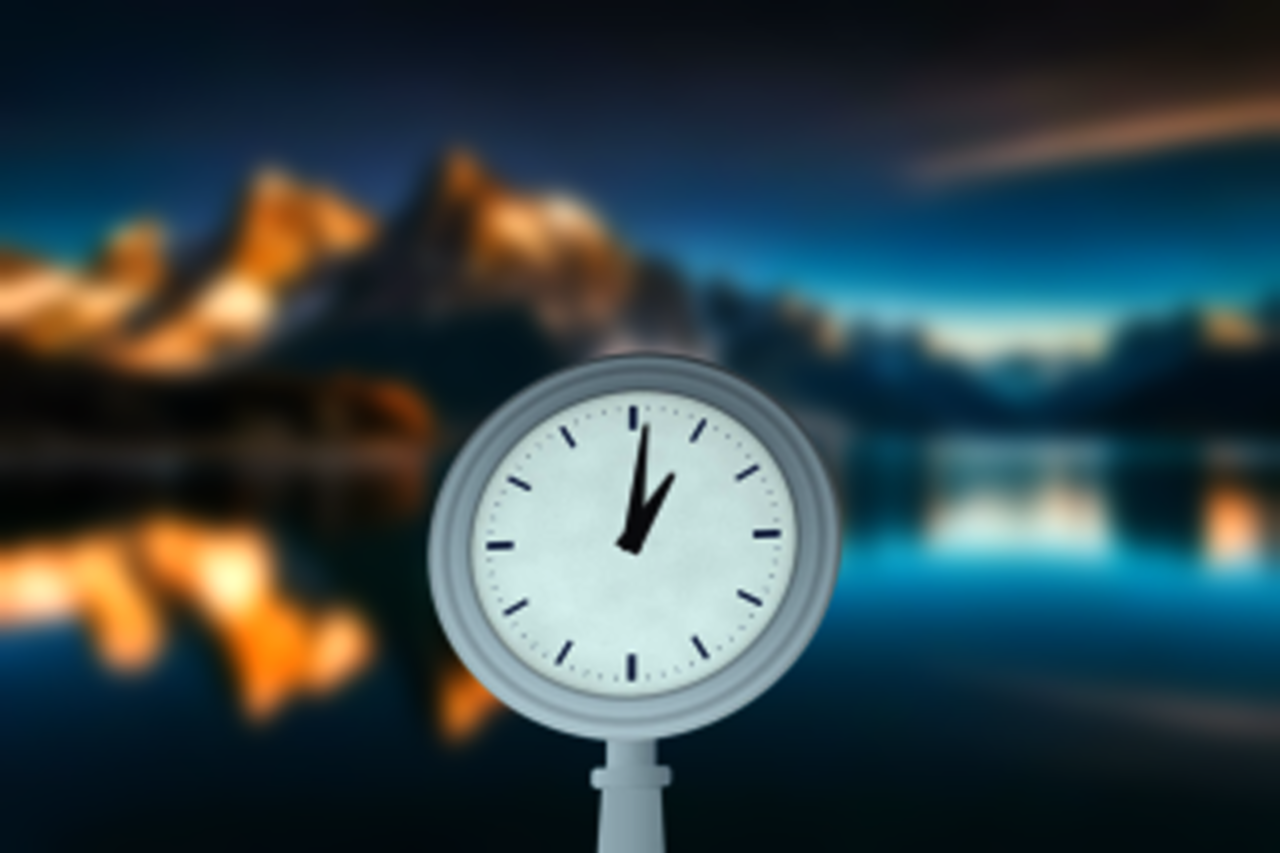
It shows 1:01
